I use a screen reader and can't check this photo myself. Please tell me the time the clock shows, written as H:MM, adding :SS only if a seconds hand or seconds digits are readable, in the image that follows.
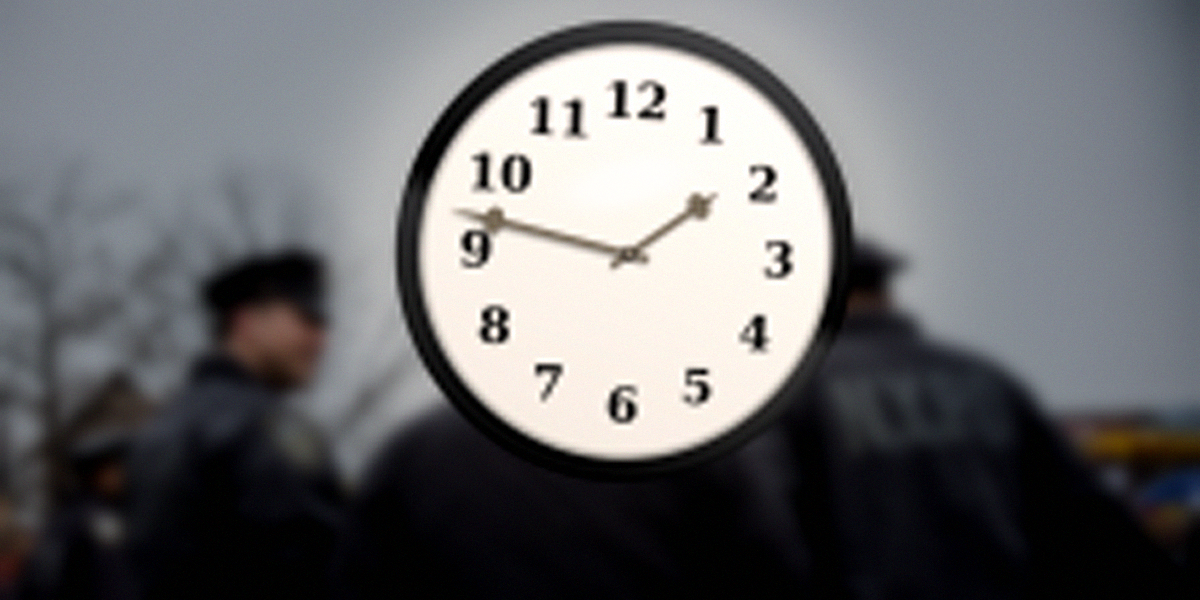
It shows 1:47
